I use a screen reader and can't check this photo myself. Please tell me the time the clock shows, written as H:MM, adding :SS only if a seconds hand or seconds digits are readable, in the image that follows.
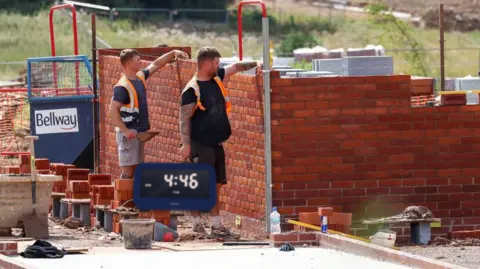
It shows 4:46
